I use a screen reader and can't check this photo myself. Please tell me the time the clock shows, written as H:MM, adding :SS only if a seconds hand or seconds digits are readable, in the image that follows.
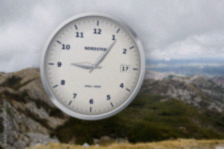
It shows 9:06
